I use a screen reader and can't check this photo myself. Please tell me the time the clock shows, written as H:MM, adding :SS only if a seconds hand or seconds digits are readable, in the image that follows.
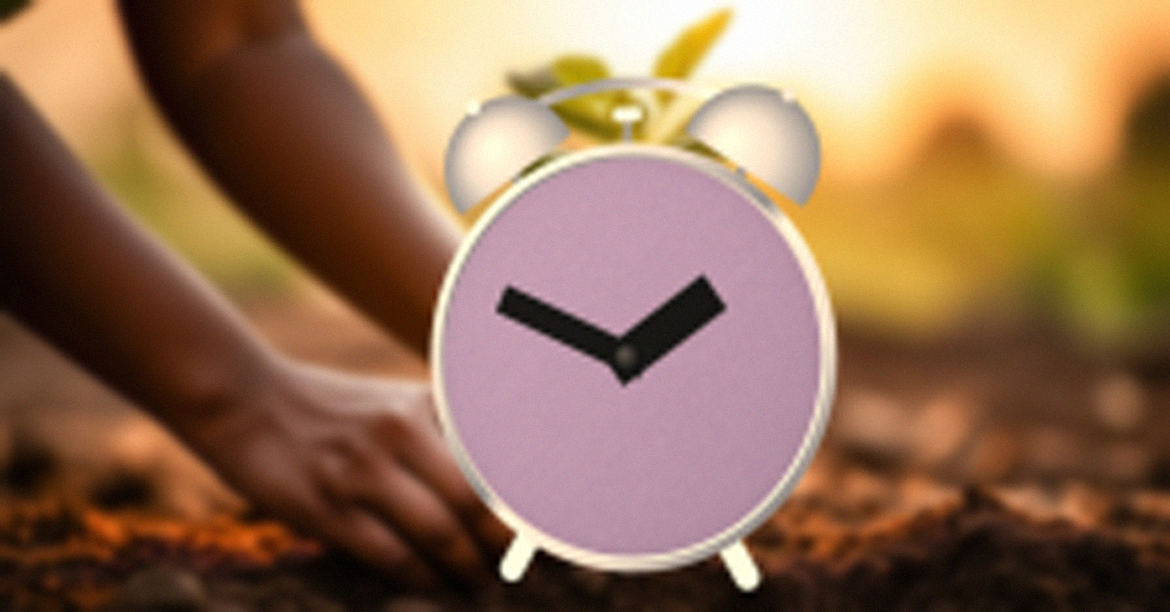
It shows 1:49
